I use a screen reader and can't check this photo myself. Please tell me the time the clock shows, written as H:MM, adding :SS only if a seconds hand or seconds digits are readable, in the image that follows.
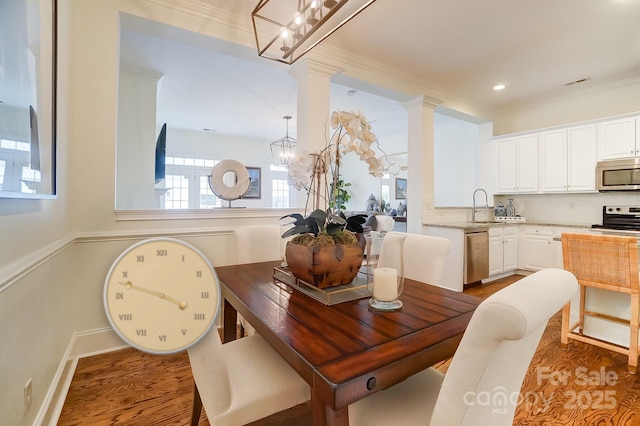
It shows 3:48
